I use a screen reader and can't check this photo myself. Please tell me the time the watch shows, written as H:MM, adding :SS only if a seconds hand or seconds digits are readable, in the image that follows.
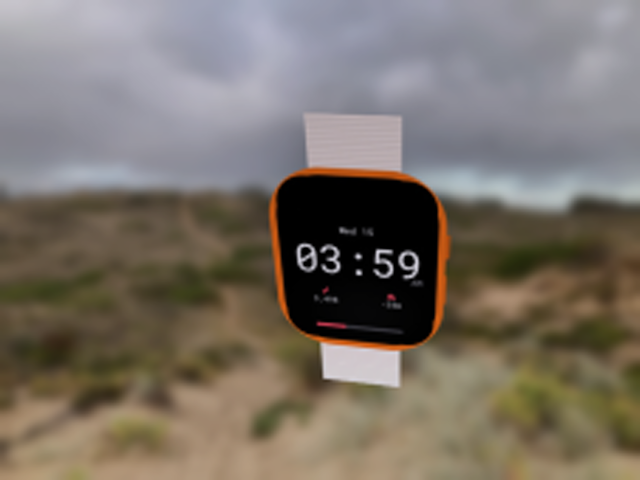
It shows 3:59
